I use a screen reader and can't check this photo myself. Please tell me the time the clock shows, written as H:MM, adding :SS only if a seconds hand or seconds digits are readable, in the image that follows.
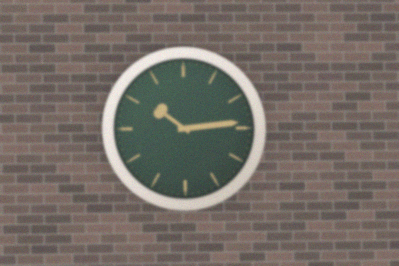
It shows 10:14
